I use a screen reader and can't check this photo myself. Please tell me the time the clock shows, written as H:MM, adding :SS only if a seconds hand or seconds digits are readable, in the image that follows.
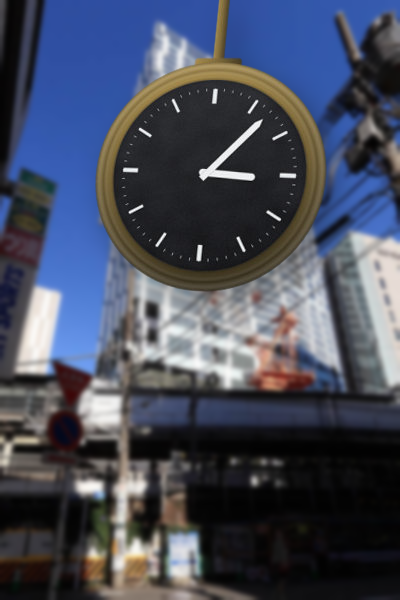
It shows 3:07
